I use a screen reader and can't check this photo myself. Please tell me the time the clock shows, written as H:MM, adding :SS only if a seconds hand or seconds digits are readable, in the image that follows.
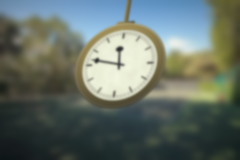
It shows 11:47
